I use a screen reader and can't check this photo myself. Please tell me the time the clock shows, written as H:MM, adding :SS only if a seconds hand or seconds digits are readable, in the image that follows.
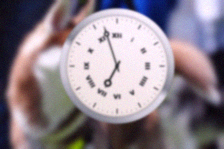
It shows 6:57
